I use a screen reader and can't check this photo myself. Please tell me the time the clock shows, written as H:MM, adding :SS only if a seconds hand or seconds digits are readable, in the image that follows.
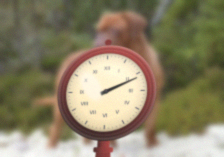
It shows 2:11
